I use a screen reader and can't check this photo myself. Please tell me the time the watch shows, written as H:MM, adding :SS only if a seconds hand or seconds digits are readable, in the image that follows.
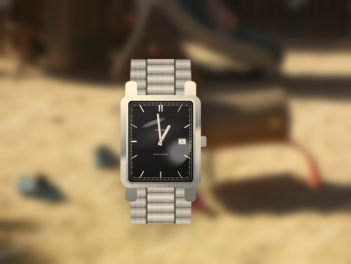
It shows 12:59
